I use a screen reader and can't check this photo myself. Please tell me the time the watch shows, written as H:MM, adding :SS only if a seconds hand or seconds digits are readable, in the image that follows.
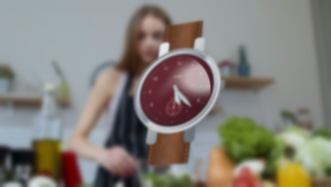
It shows 5:23
